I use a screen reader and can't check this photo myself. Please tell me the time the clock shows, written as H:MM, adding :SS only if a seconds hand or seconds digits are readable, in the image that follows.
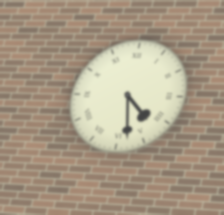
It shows 4:28
